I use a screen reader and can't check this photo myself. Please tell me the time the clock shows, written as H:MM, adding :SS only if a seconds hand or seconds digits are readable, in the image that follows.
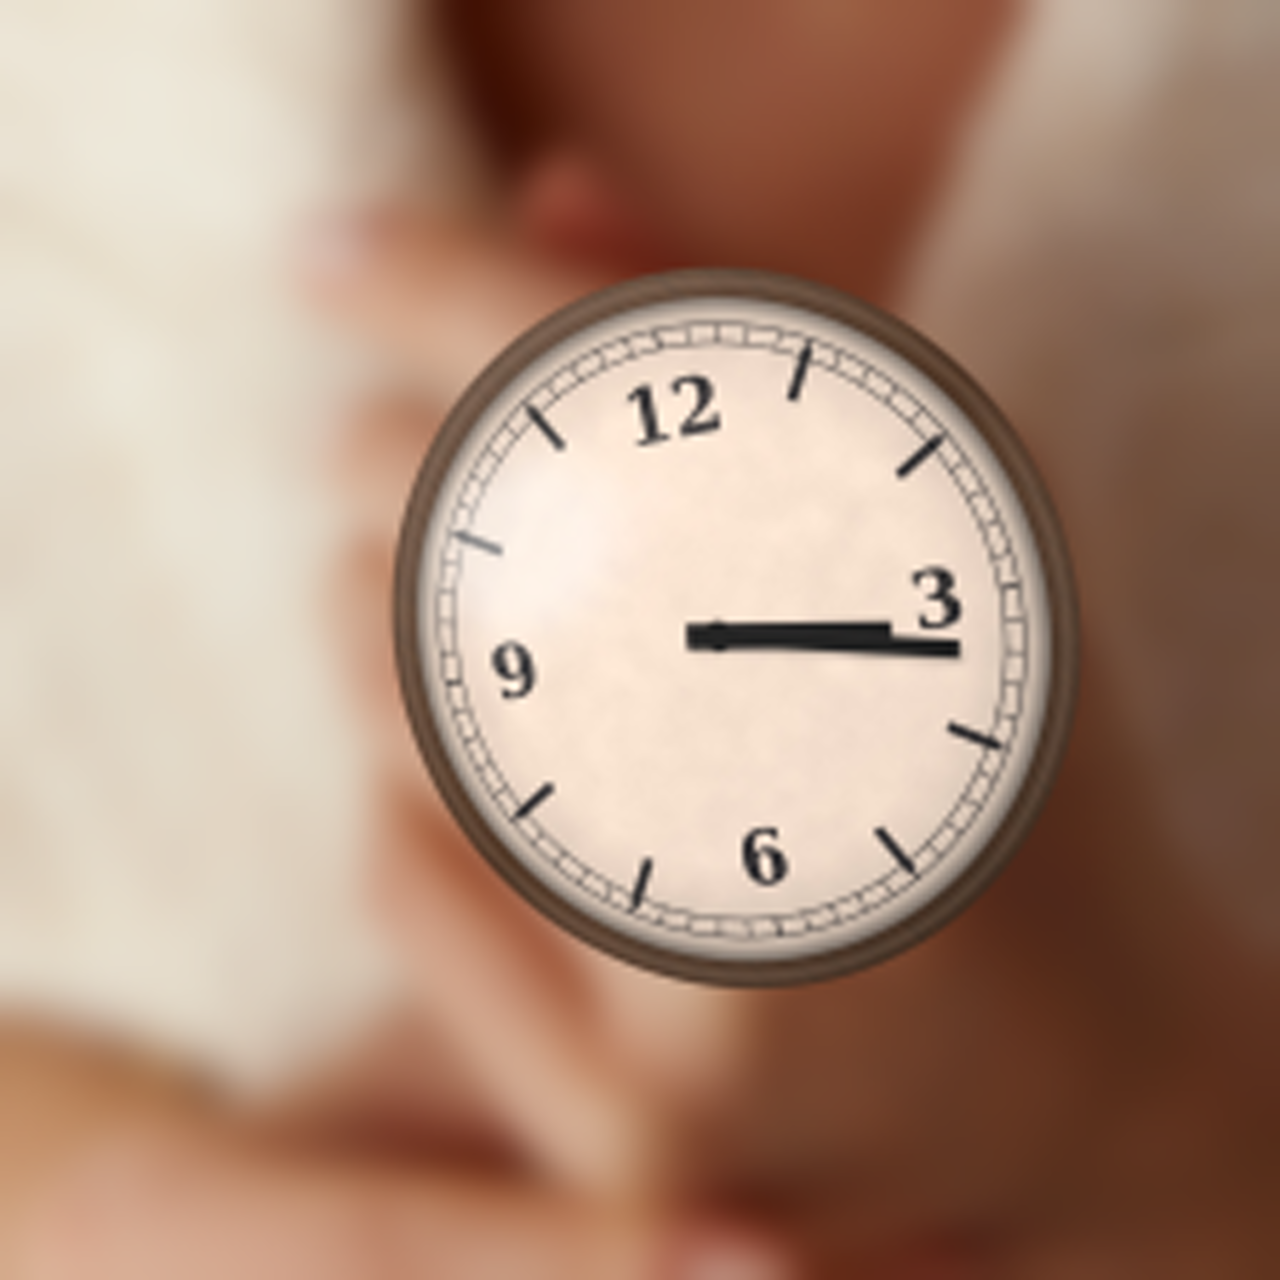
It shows 3:17
